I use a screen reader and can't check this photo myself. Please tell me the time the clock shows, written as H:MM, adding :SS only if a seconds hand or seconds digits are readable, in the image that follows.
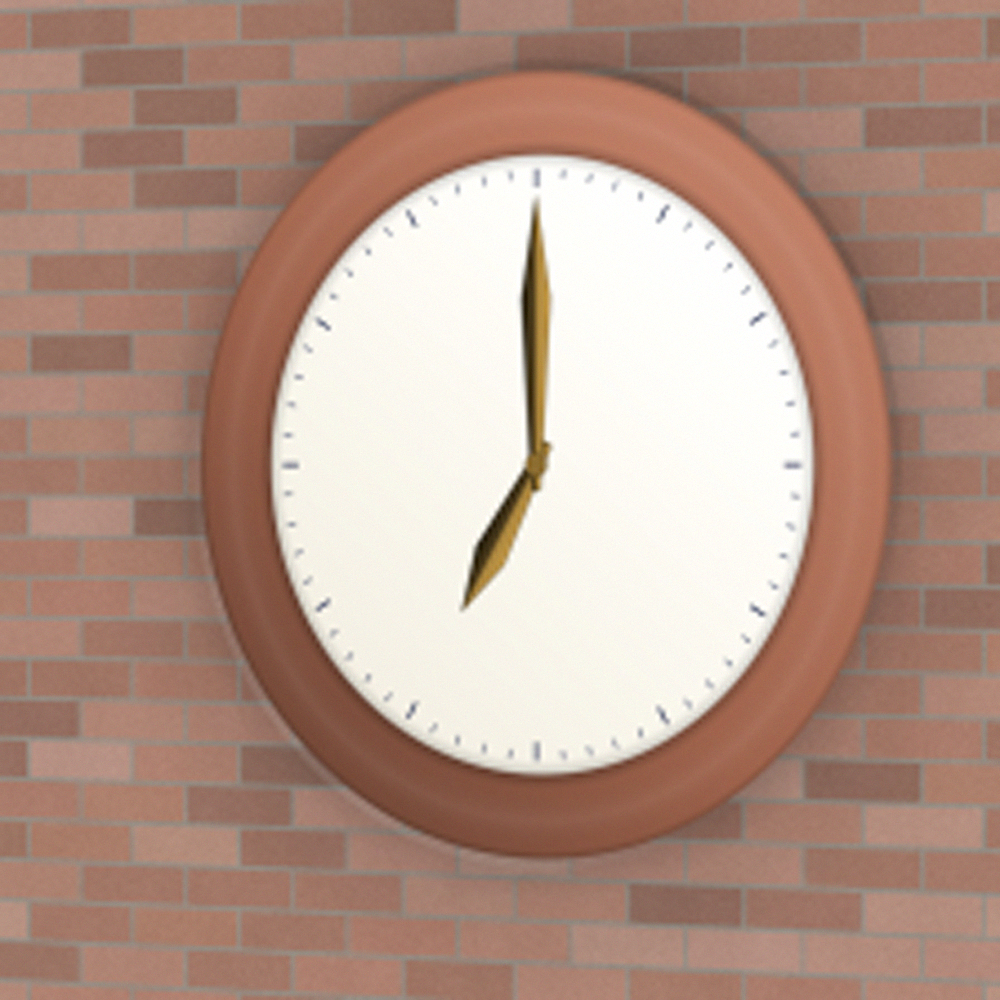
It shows 7:00
